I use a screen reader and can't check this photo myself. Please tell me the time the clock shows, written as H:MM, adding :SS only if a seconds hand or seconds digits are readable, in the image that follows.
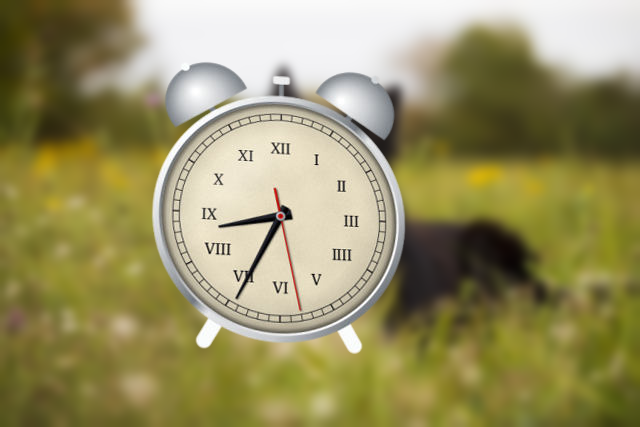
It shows 8:34:28
